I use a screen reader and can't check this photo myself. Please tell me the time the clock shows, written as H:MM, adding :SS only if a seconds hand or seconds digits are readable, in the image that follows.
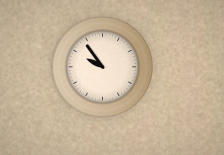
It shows 9:54
